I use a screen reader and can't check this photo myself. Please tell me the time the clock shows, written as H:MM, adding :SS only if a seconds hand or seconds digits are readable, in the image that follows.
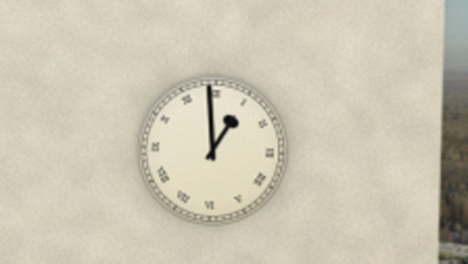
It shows 12:59
